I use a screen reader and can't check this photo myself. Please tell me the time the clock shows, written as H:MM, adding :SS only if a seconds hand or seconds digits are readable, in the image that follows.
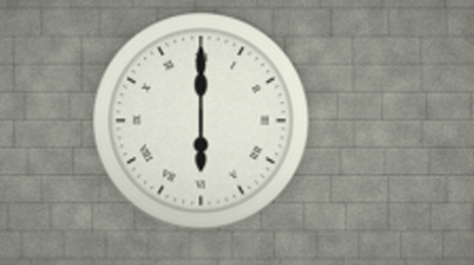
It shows 6:00
